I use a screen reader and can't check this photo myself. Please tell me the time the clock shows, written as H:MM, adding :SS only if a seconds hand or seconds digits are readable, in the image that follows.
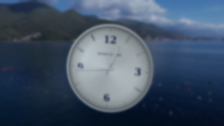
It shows 12:44
